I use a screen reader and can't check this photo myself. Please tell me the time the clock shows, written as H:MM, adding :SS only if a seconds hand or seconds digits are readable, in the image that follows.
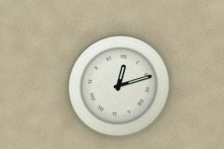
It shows 12:11
